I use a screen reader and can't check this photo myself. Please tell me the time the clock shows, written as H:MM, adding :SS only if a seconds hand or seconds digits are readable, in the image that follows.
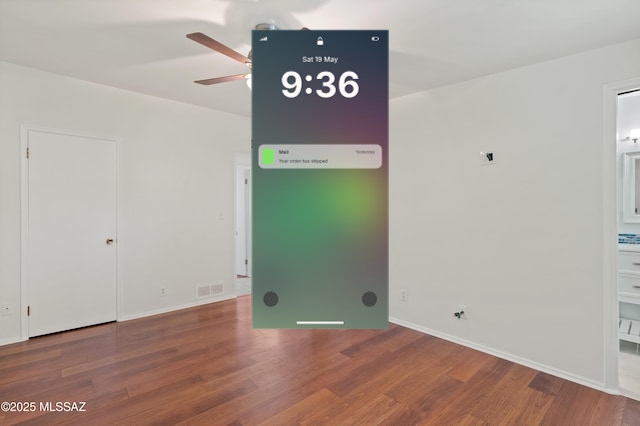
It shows 9:36
